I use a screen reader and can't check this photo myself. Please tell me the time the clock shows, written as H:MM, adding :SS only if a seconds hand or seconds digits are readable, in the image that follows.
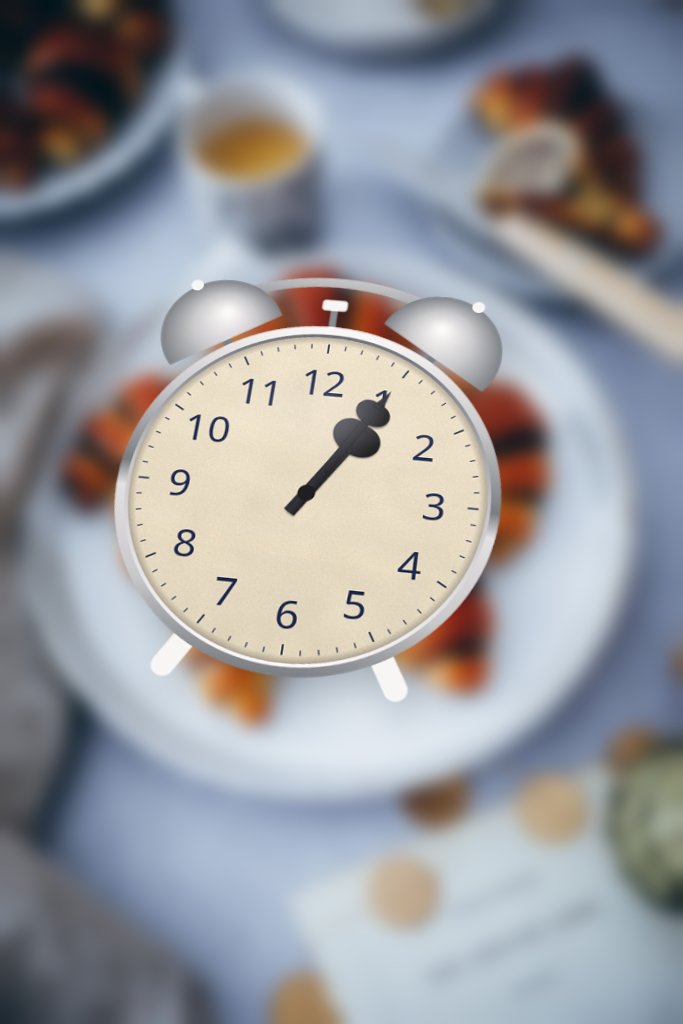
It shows 1:05
